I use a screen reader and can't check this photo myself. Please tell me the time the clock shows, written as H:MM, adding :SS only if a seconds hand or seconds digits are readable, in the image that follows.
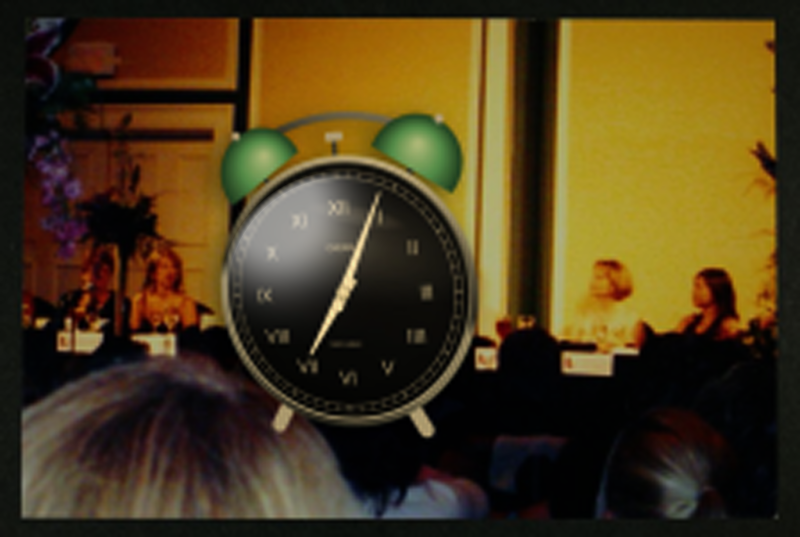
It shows 7:04
